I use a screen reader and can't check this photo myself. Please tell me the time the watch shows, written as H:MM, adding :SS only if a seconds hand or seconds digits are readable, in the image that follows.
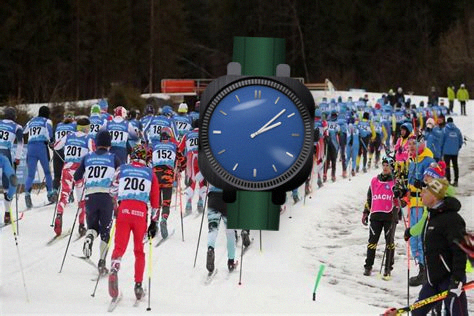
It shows 2:08
